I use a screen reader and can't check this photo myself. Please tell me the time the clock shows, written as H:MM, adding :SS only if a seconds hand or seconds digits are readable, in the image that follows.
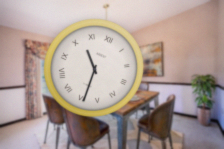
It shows 10:29
